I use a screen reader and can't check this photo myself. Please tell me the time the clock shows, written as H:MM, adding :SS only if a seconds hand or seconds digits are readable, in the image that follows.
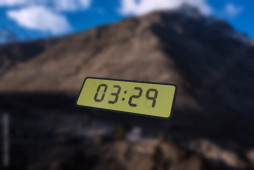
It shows 3:29
